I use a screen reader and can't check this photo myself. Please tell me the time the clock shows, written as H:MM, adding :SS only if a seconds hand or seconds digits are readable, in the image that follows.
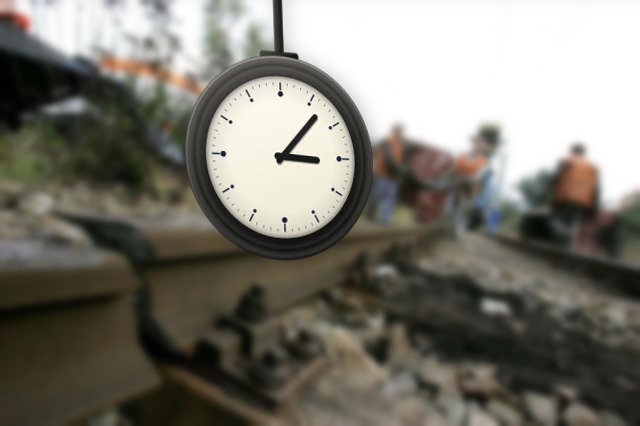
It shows 3:07
